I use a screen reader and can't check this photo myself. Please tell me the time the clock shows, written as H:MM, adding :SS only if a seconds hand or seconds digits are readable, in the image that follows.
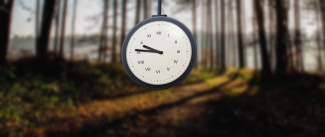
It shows 9:46
